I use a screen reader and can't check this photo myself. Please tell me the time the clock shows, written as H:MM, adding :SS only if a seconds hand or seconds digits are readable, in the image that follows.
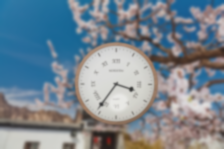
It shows 3:36
